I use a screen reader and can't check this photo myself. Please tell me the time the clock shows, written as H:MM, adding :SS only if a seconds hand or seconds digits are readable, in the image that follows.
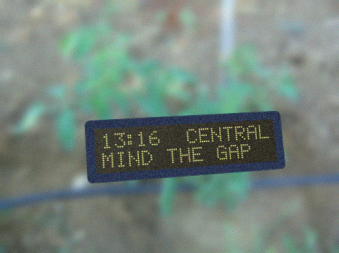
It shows 13:16
